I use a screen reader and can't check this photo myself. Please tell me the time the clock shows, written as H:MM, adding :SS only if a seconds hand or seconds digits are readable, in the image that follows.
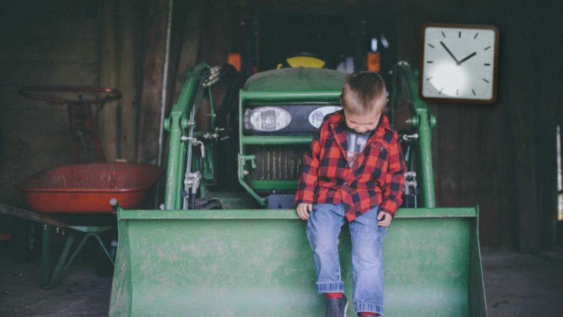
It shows 1:53
